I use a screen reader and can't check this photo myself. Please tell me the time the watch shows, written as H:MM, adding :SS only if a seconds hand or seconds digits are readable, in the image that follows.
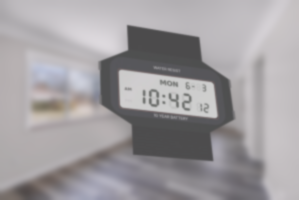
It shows 10:42
